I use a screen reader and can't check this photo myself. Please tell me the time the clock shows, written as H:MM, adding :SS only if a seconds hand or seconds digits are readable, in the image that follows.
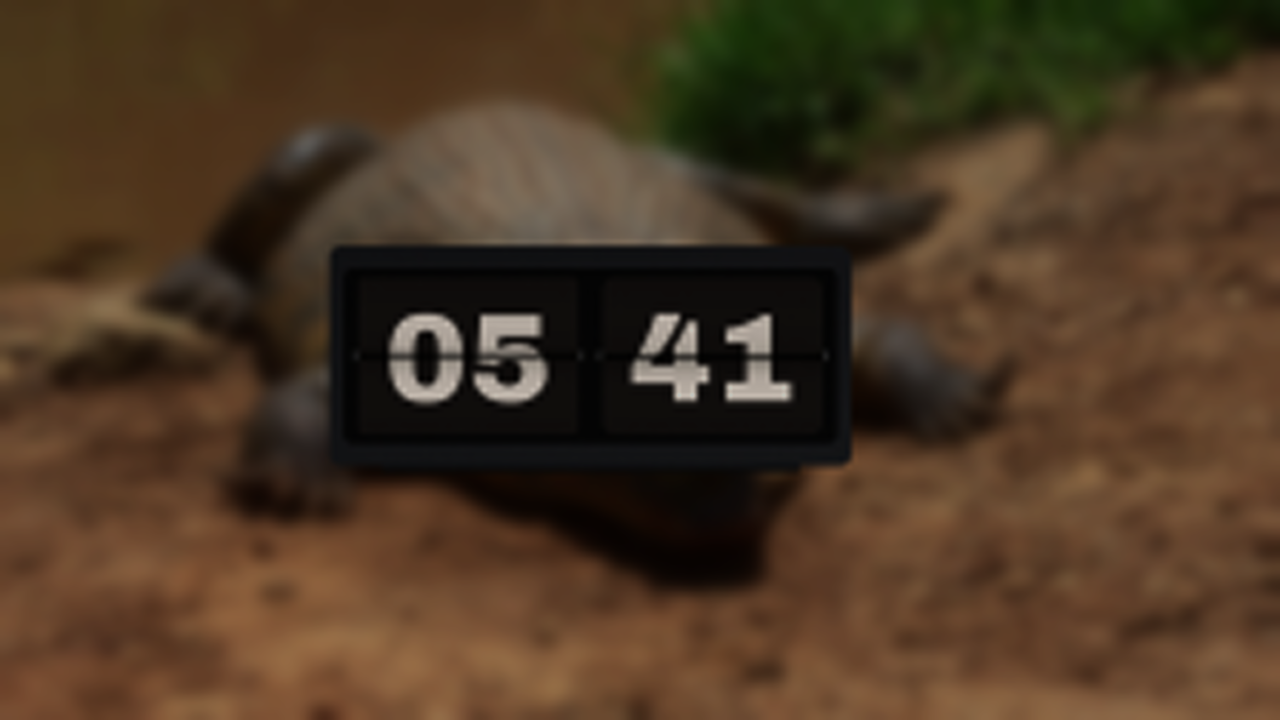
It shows 5:41
